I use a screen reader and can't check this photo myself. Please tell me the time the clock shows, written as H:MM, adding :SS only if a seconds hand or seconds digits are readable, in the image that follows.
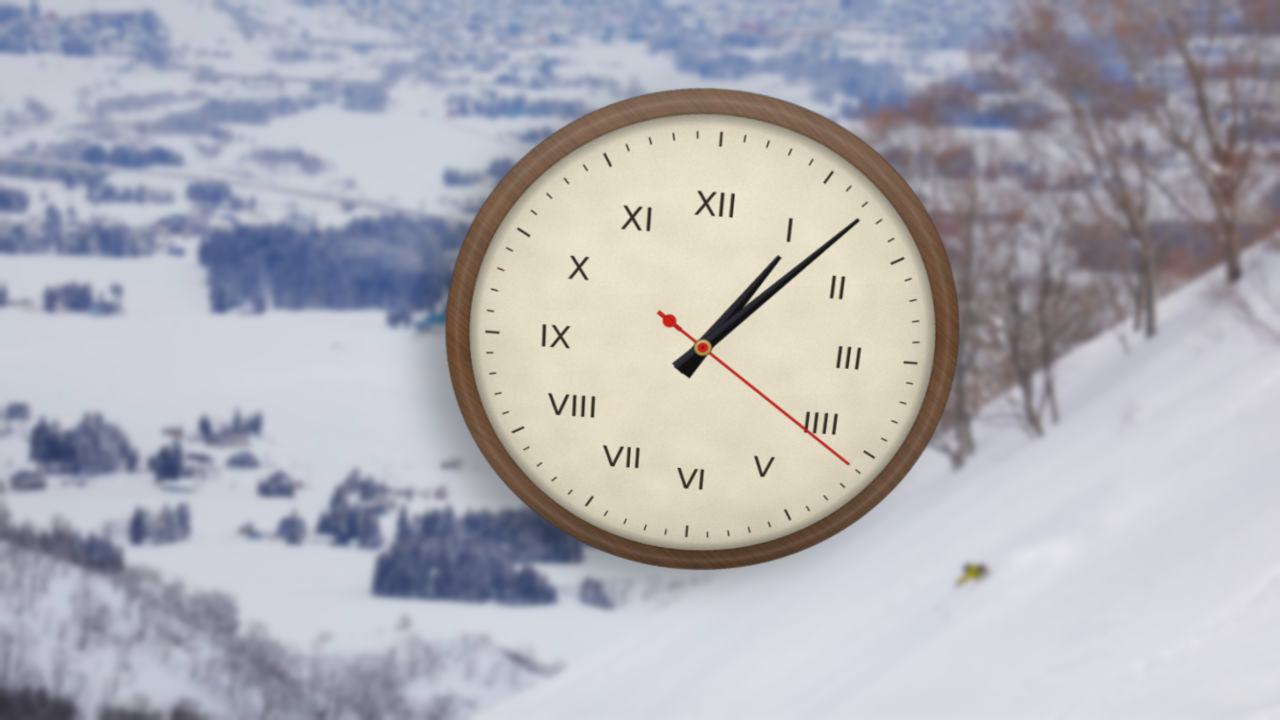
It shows 1:07:21
